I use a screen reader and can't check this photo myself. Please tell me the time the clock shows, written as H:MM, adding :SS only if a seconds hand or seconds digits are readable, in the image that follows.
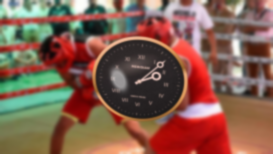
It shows 2:07
